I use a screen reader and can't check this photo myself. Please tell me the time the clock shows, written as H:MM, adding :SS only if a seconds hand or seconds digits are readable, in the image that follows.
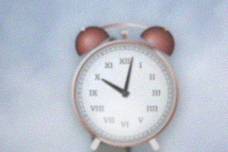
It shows 10:02
